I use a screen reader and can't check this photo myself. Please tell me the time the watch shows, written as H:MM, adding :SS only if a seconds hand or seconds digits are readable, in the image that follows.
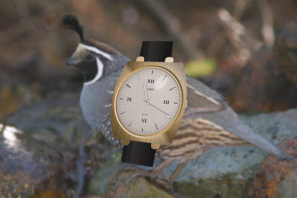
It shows 11:19
